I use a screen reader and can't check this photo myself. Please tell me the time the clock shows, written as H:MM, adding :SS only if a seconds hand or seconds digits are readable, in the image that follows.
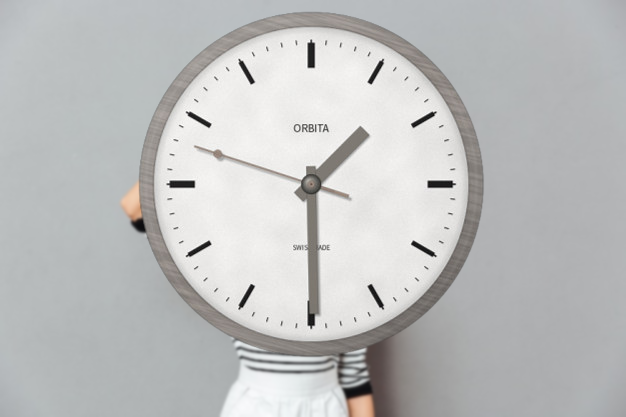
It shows 1:29:48
